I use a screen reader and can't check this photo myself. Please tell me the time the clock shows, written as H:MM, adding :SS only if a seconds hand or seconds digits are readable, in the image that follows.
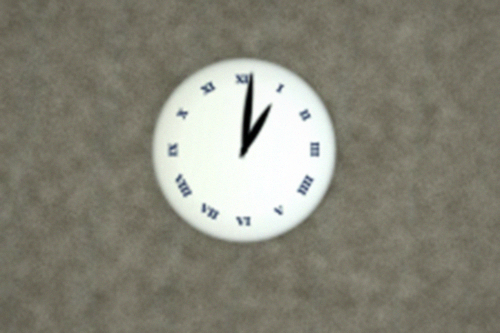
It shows 1:01
